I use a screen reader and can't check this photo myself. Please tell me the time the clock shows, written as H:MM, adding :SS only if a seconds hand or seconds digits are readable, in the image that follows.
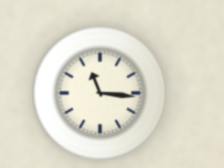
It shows 11:16
